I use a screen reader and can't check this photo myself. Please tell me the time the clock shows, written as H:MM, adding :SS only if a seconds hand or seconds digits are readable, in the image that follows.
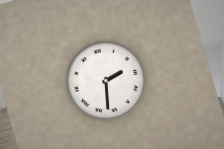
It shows 2:32
